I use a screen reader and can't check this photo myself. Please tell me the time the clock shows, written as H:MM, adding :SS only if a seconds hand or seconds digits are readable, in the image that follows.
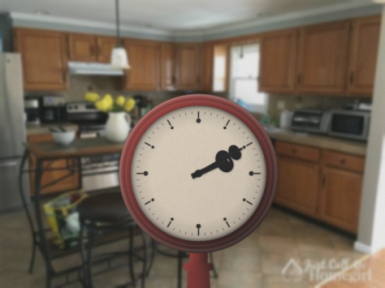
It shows 2:10
